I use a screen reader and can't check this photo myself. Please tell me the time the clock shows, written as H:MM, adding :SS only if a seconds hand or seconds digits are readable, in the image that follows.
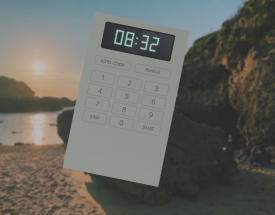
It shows 8:32
